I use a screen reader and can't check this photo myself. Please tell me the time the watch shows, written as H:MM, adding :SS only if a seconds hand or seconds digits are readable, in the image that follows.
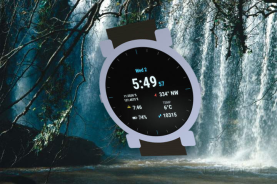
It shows 5:49
